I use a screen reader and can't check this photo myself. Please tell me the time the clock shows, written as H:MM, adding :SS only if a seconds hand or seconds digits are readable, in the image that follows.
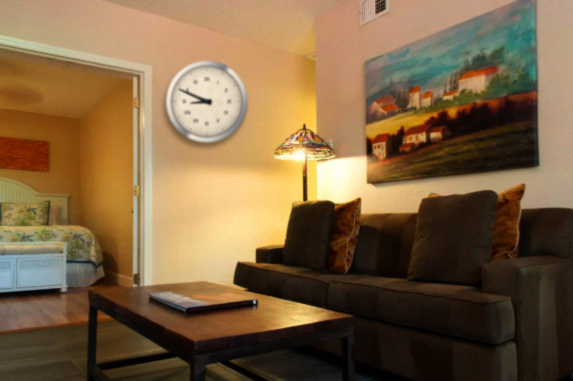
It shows 8:49
